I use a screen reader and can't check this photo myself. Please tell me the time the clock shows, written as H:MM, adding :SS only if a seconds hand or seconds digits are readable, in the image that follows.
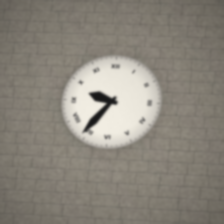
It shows 9:36
